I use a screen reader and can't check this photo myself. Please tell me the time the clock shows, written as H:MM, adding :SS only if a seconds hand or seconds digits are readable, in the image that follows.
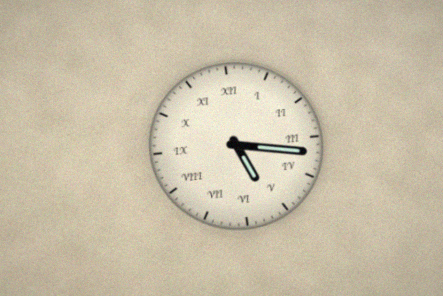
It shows 5:17
